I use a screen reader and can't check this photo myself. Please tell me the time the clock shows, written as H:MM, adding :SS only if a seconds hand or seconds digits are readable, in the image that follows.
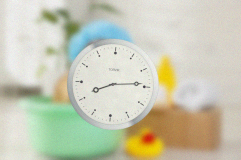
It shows 8:14
